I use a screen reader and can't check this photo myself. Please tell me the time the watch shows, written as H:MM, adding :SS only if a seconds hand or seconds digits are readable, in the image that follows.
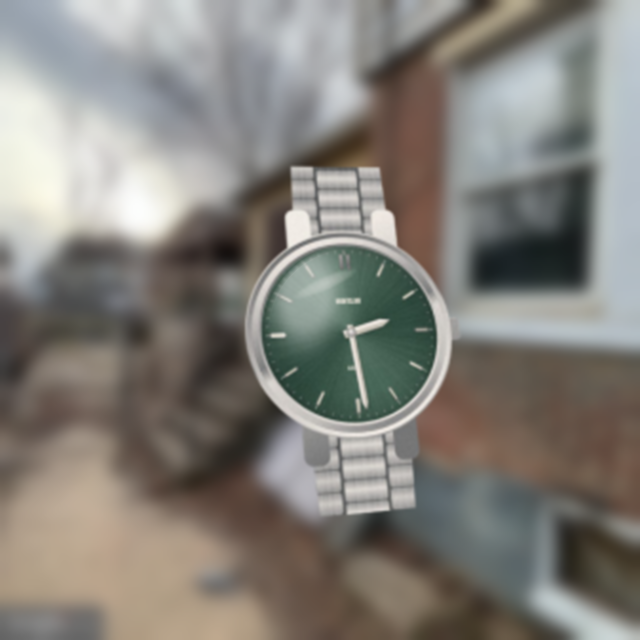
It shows 2:29
